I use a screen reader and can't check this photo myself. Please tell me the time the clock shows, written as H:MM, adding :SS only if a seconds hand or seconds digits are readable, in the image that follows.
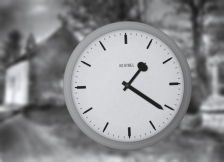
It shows 1:21
